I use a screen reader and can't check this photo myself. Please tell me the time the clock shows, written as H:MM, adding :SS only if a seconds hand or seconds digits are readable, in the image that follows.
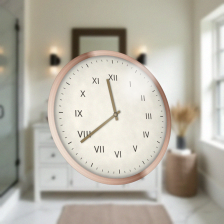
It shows 11:39
